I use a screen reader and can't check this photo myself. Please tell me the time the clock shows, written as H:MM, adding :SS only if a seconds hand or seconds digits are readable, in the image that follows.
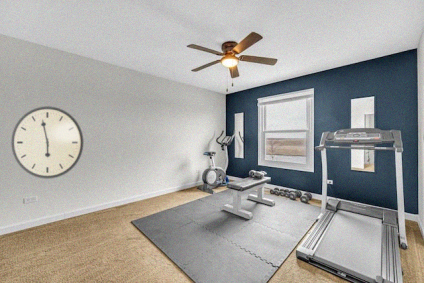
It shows 5:58
